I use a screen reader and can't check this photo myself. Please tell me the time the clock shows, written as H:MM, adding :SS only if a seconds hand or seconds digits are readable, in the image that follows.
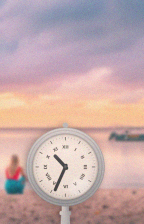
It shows 10:34
